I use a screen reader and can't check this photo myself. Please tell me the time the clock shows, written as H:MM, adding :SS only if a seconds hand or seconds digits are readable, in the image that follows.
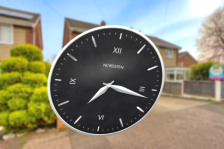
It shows 7:17
